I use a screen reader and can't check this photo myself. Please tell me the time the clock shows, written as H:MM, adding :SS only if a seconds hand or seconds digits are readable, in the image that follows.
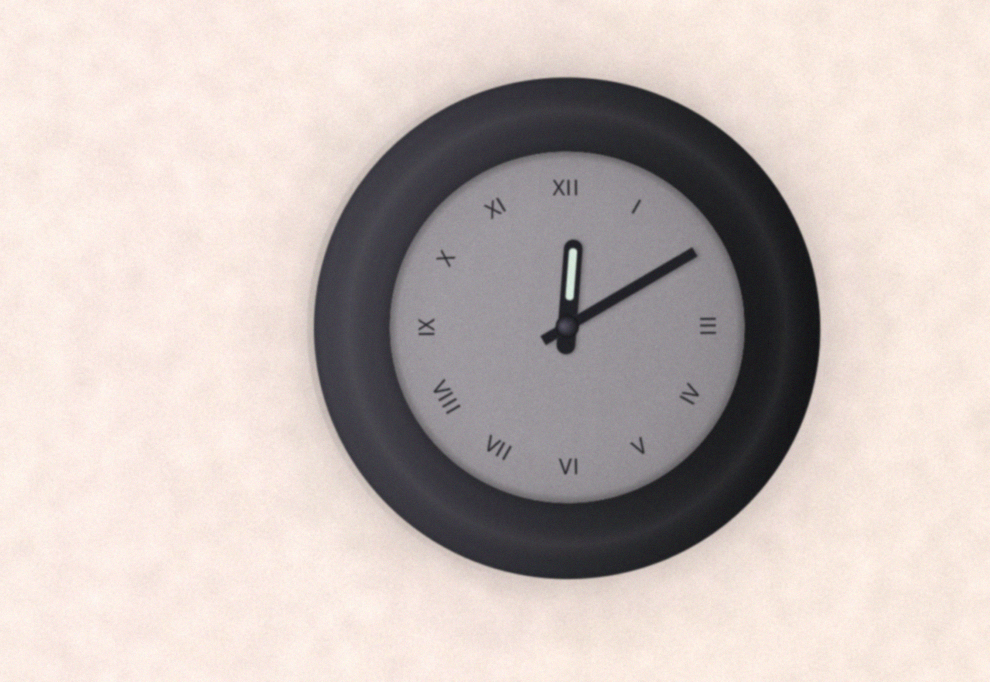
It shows 12:10
